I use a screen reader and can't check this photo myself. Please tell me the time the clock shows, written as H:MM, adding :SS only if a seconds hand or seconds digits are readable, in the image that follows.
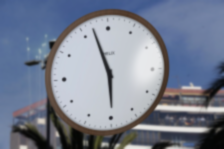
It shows 5:57
